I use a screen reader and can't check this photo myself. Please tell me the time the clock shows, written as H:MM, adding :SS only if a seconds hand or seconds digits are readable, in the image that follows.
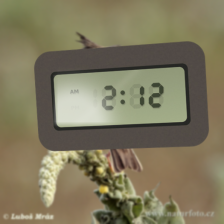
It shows 2:12
